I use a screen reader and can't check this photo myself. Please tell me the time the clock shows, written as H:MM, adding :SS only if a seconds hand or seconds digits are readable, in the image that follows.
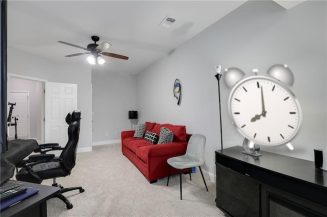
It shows 8:01
